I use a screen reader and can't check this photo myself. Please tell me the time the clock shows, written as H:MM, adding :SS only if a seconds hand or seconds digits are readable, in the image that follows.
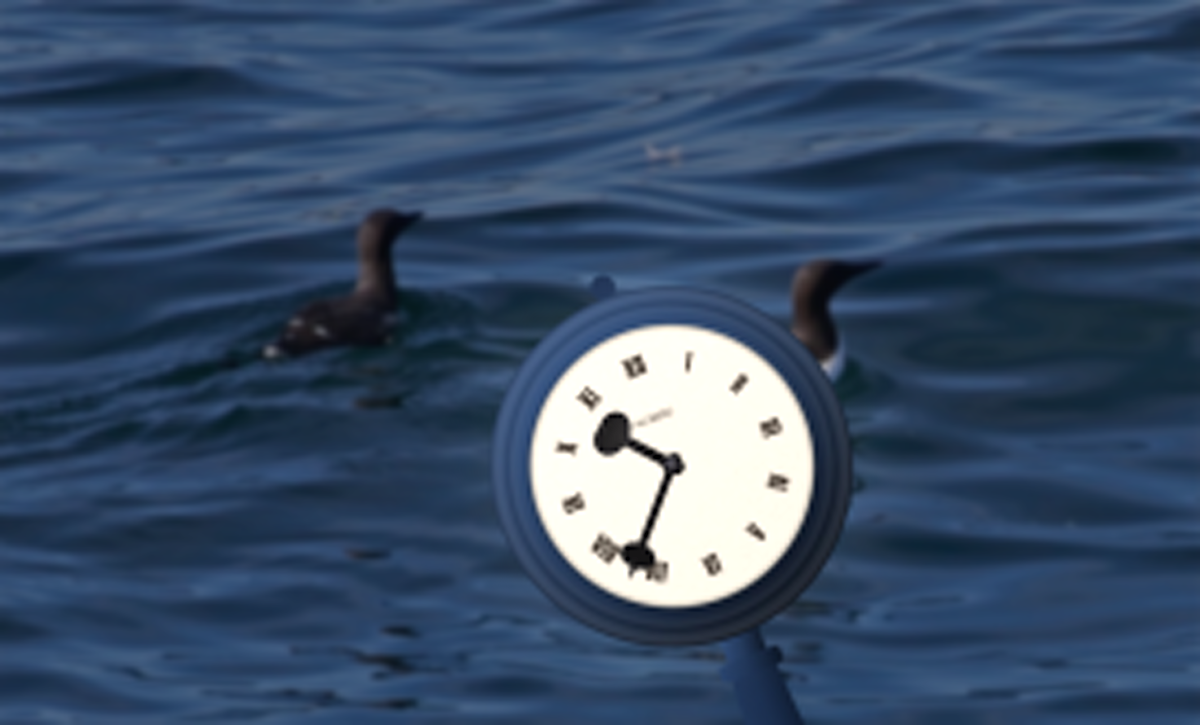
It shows 10:37
